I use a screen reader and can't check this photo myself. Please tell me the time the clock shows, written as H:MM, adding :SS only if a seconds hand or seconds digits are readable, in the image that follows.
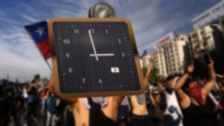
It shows 2:59
